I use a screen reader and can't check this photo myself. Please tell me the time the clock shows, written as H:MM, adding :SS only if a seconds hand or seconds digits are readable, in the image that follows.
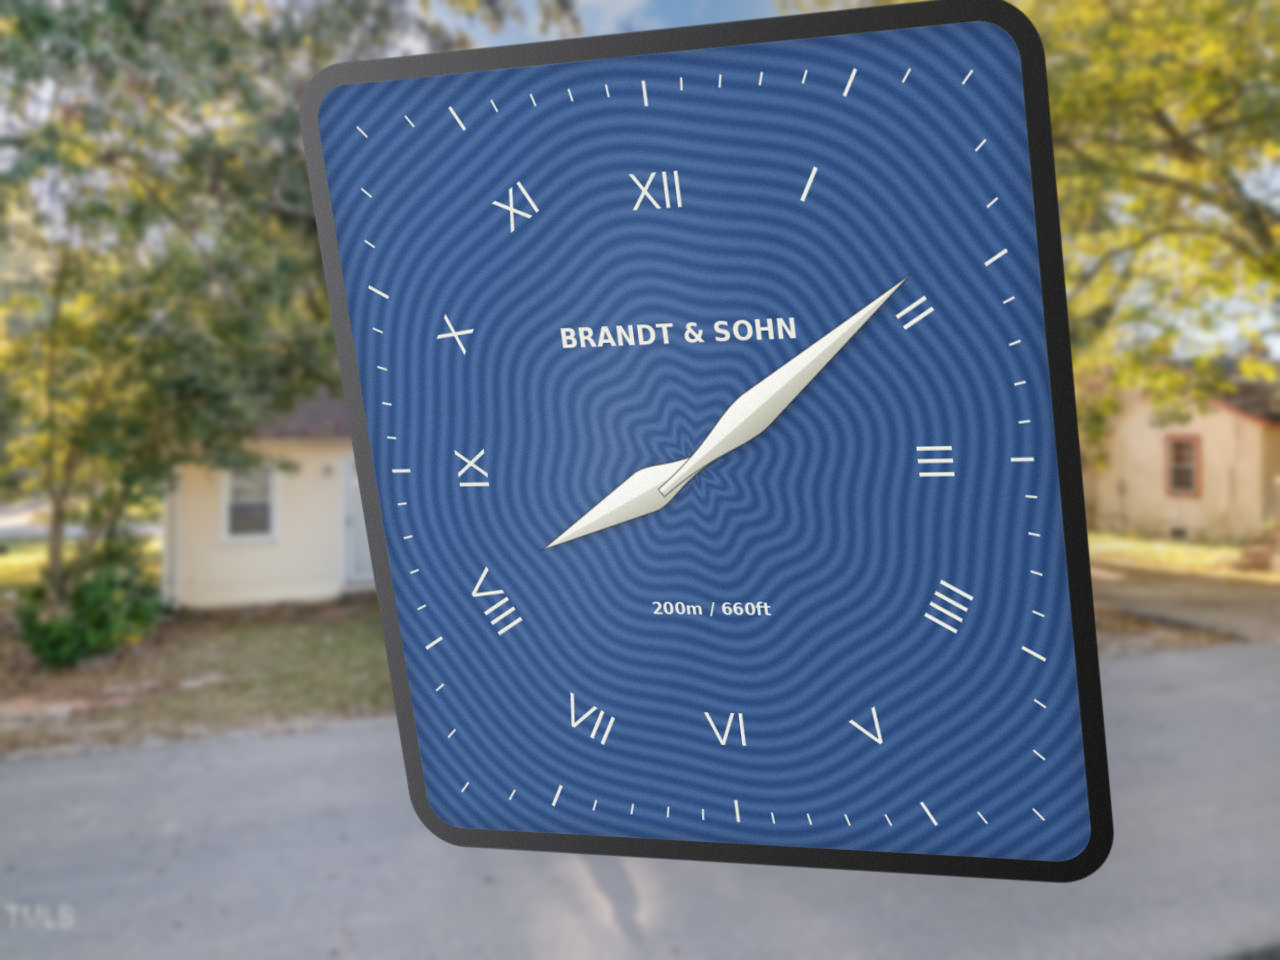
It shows 8:09
